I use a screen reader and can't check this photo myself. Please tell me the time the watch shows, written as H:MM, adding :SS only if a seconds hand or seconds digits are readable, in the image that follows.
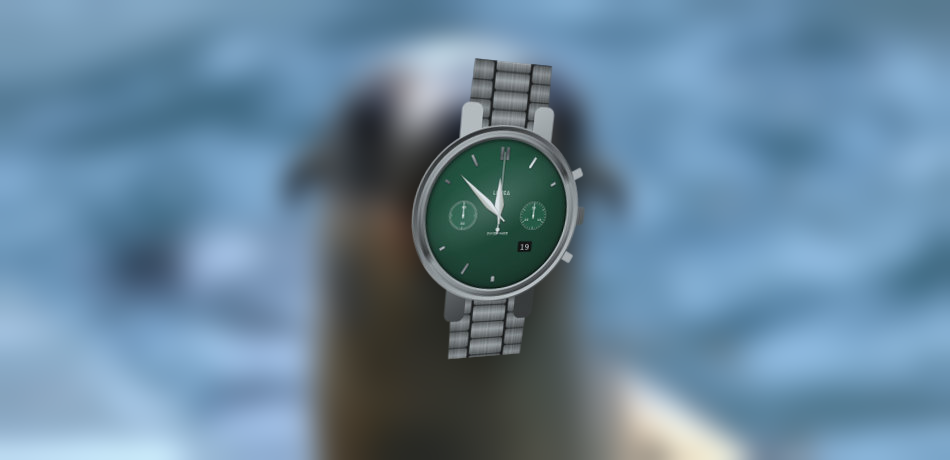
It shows 11:52
